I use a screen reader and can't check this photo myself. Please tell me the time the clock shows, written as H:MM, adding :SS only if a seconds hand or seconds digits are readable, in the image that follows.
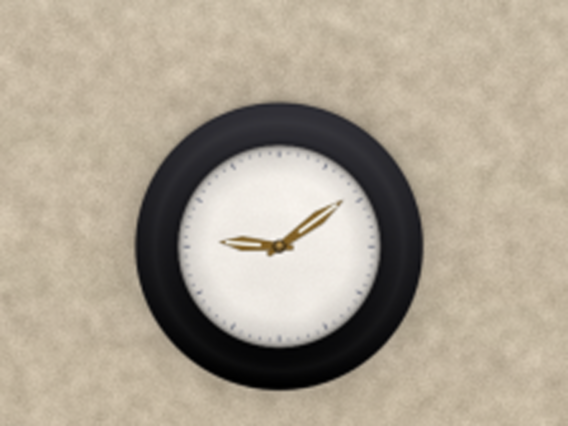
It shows 9:09
